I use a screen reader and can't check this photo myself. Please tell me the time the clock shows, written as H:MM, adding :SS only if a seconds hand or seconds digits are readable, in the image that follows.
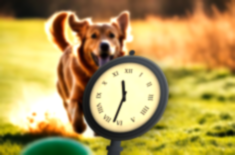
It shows 11:32
